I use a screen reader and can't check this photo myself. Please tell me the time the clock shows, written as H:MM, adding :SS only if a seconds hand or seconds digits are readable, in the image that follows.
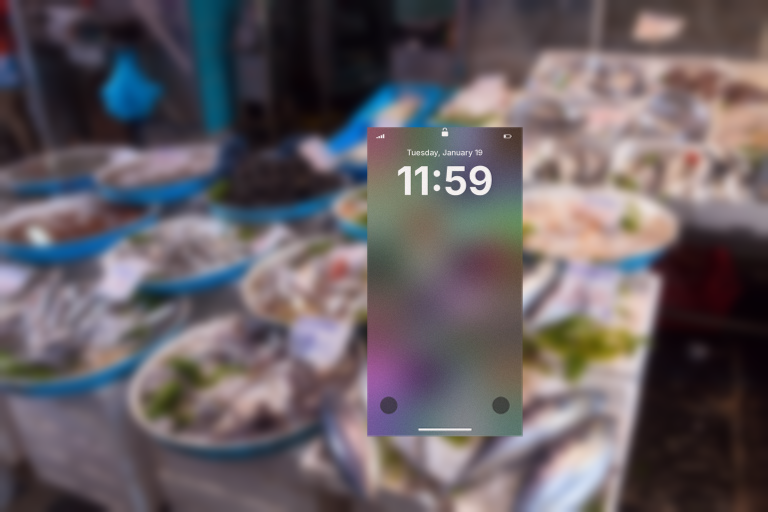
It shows 11:59
